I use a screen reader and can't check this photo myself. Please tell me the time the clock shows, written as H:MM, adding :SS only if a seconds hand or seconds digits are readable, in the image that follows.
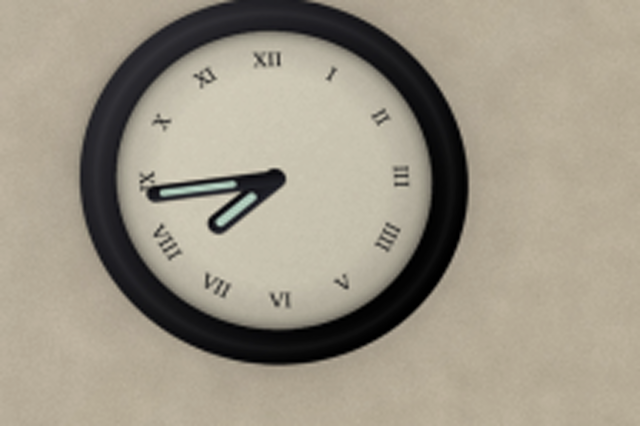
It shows 7:44
